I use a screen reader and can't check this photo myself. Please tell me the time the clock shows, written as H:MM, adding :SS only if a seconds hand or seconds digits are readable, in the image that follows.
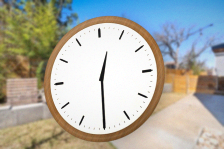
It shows 12:30
